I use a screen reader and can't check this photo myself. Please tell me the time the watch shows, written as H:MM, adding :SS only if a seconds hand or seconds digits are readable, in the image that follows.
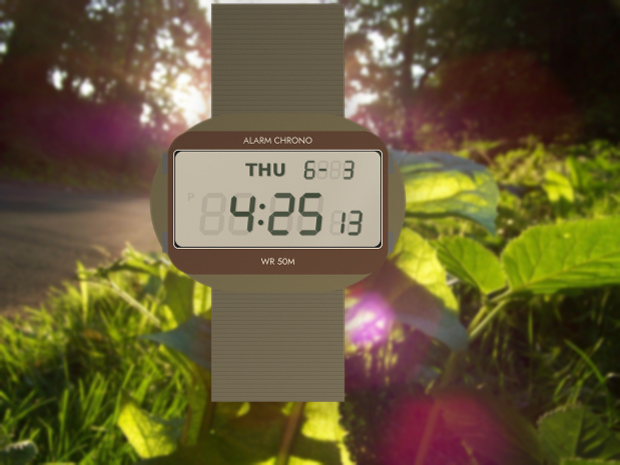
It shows 4:25:13
